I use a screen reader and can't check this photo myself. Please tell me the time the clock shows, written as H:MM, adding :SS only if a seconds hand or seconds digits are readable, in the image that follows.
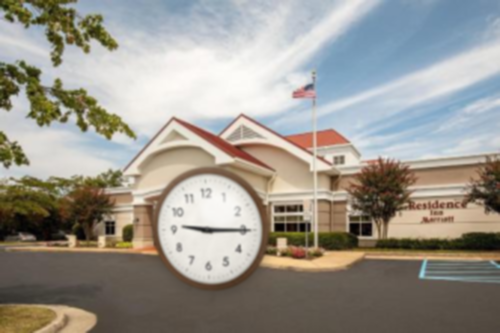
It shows 9:15
